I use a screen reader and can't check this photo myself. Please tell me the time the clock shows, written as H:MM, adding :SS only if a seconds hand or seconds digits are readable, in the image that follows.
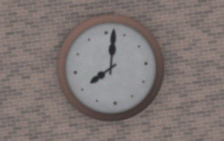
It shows 8:02
